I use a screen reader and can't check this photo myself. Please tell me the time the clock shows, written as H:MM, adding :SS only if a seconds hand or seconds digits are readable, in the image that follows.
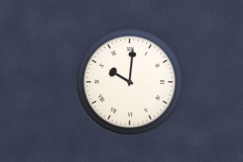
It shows 10:01
